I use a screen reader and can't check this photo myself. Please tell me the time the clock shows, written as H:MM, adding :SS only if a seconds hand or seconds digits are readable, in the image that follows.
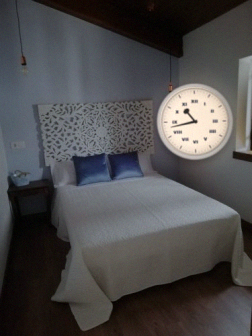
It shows 10:43
